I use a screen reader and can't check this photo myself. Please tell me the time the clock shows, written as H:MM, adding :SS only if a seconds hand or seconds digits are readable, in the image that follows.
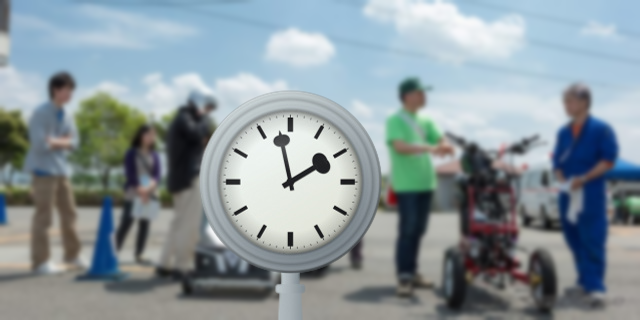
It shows 1:58
